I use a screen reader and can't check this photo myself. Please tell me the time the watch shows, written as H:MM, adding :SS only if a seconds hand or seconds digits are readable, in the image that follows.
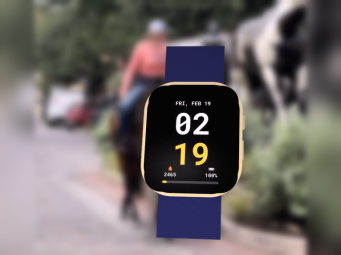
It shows 2:19
